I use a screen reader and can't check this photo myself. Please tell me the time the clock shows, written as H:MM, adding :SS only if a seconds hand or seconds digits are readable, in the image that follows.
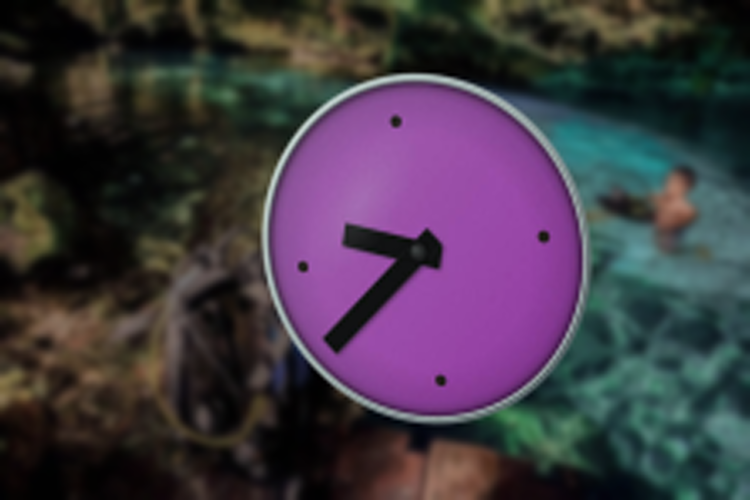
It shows 9:39
